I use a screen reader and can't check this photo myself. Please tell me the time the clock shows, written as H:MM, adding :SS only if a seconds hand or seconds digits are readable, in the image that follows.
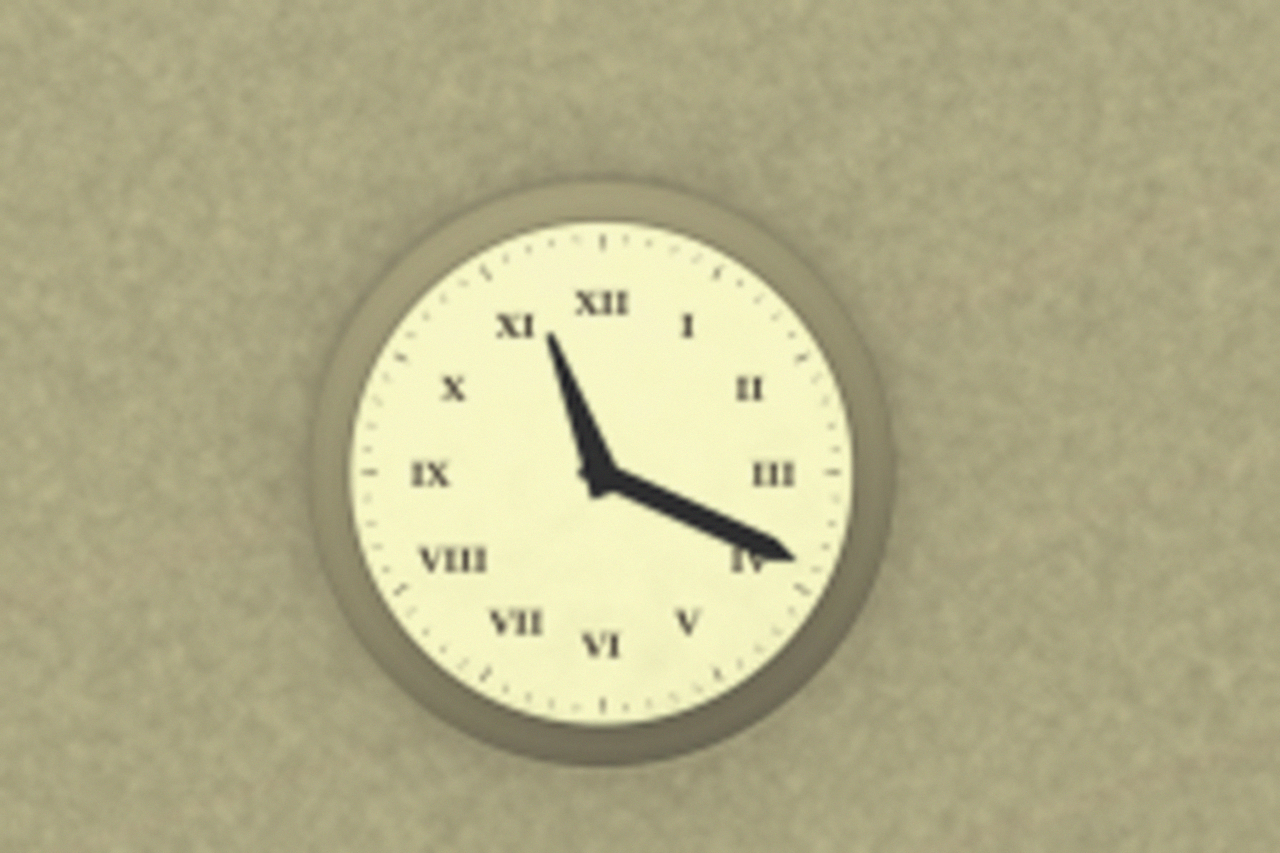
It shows 11:19
